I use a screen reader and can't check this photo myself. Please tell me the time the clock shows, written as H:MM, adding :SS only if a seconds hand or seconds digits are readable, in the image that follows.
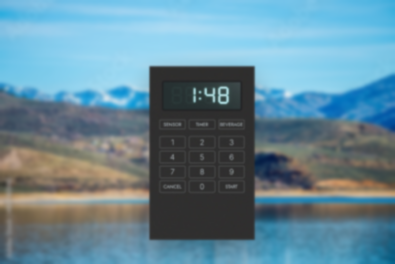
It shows 1:48
